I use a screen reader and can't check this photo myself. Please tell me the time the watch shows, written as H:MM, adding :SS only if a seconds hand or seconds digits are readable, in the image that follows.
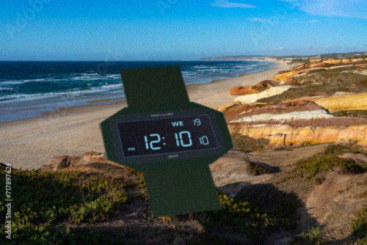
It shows 12:10
